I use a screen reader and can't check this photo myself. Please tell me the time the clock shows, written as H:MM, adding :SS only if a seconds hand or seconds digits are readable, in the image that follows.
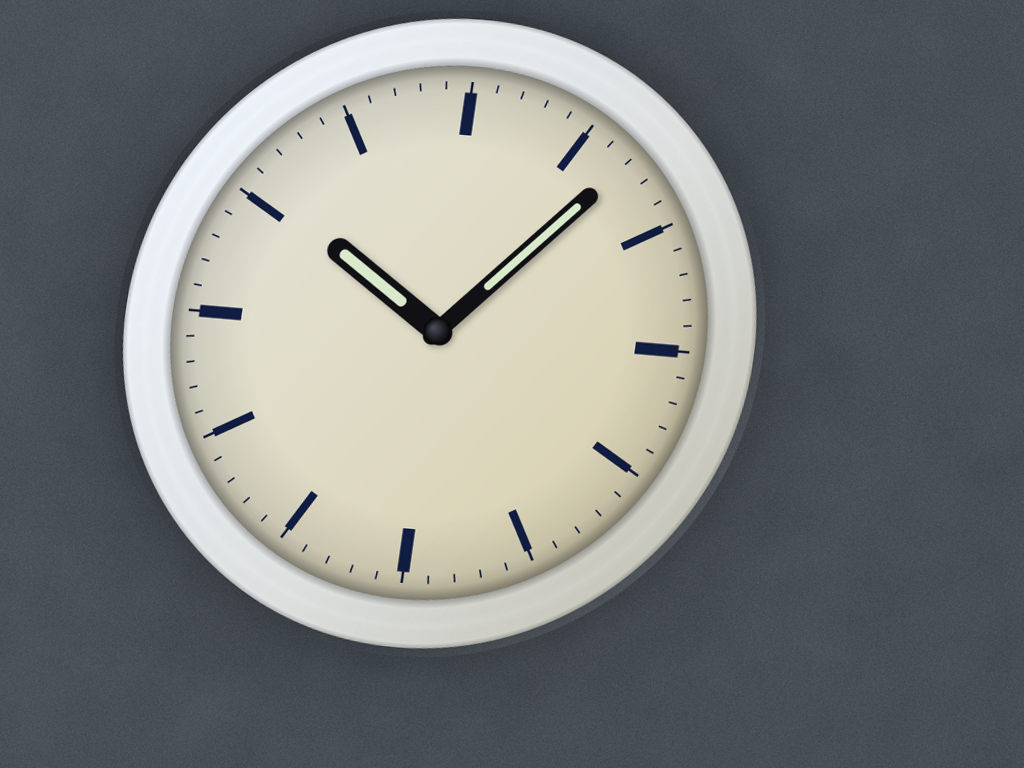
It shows 10:07
